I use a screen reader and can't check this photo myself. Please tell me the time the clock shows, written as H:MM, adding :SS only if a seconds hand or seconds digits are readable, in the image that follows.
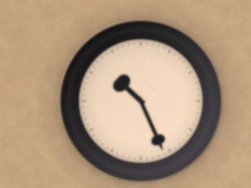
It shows 10:26
